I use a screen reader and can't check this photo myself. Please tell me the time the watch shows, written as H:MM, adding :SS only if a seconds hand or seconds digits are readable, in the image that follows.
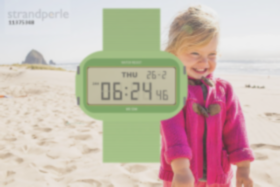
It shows 6:24
